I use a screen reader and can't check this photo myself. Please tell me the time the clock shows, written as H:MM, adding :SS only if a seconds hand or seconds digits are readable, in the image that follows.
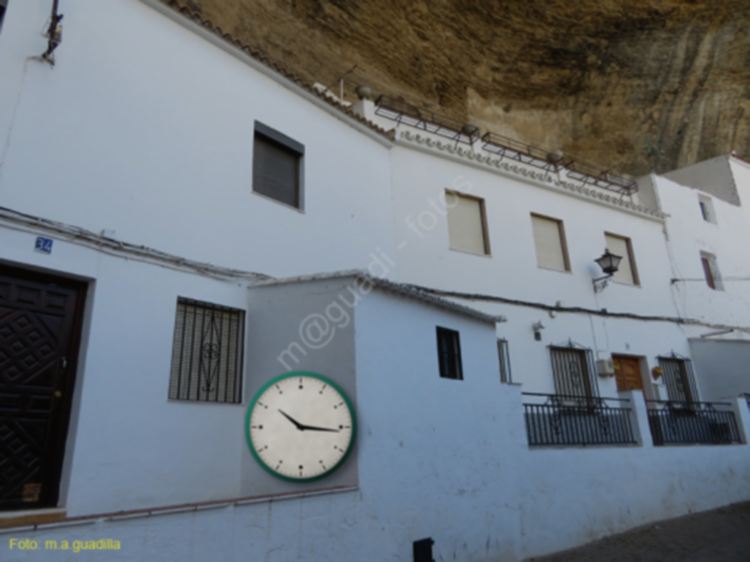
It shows 10:16
